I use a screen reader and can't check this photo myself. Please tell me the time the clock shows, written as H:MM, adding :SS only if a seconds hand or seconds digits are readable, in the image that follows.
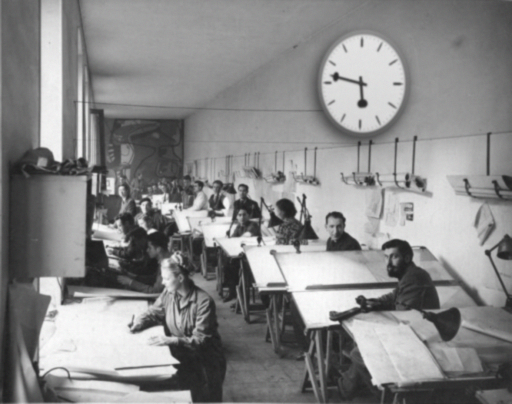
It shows 5:47
